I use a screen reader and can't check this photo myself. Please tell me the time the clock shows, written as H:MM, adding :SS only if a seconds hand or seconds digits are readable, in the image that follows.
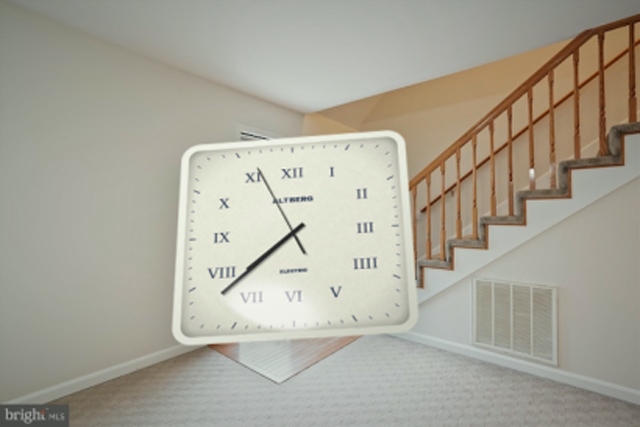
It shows 7:37:56
